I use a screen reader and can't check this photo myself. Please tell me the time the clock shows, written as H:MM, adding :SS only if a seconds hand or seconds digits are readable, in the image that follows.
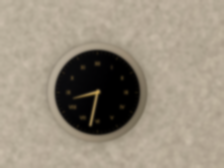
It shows 8:32
